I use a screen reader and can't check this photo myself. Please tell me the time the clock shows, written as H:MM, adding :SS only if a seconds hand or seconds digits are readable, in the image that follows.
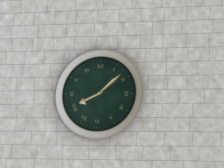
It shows 8:08
